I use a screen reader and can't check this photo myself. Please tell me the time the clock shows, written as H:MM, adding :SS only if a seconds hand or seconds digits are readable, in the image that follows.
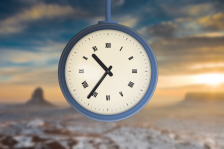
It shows 10:36
